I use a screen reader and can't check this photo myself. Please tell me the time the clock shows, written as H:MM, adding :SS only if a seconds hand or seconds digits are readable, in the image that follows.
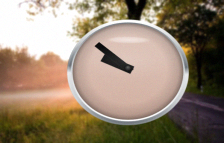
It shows 9:52
